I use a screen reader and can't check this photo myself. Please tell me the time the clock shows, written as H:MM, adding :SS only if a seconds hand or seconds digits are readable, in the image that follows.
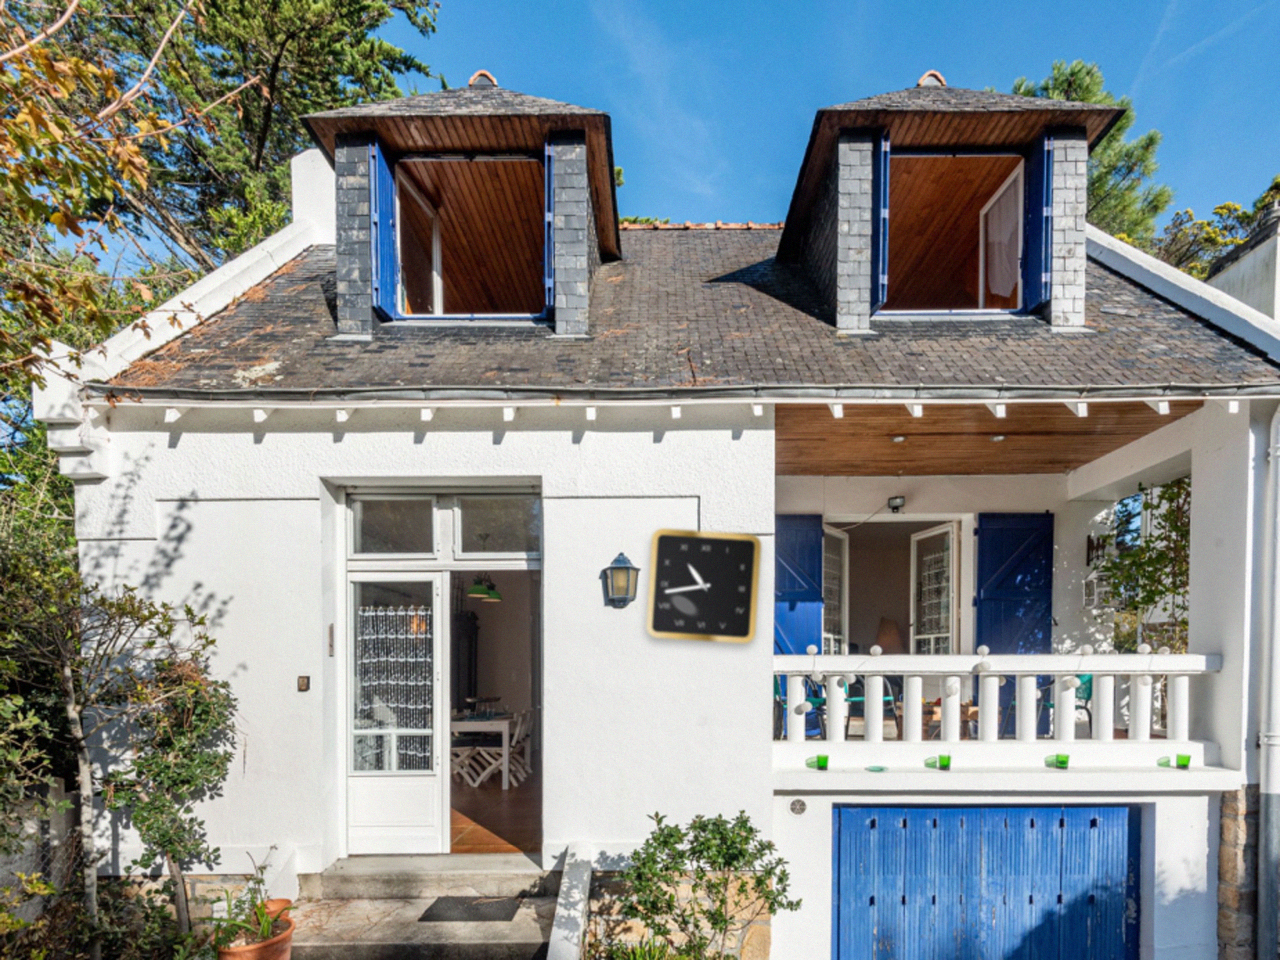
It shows 10:43
